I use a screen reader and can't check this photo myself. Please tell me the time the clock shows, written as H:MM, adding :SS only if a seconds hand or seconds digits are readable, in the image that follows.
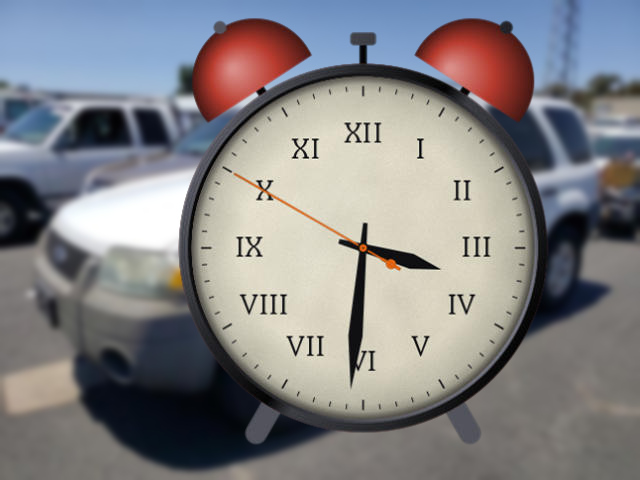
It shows 3:30:50
